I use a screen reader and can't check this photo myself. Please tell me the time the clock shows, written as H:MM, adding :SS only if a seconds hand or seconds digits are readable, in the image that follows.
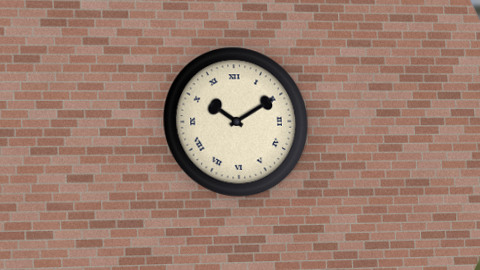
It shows 10:10
